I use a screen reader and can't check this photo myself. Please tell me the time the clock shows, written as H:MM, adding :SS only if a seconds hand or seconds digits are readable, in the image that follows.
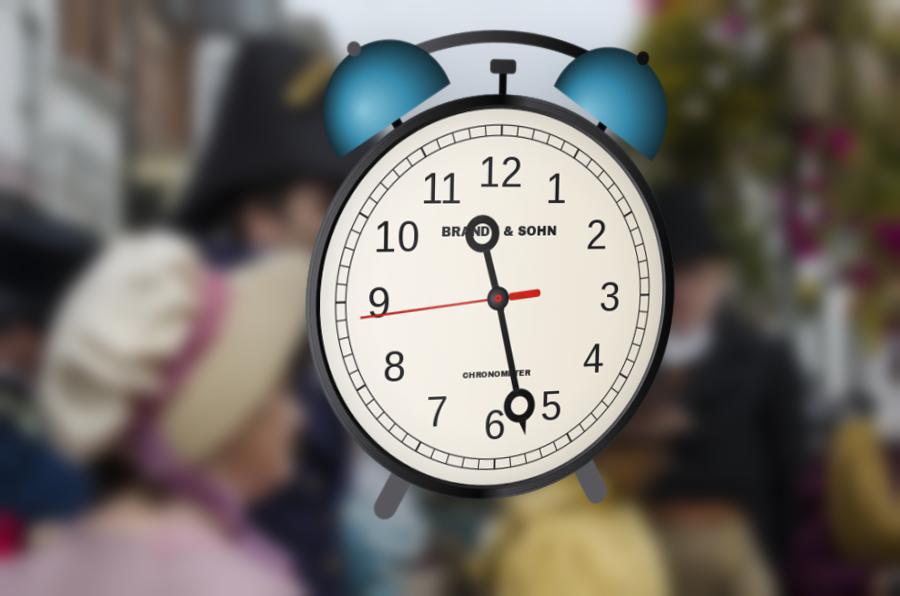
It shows 11:27:44
